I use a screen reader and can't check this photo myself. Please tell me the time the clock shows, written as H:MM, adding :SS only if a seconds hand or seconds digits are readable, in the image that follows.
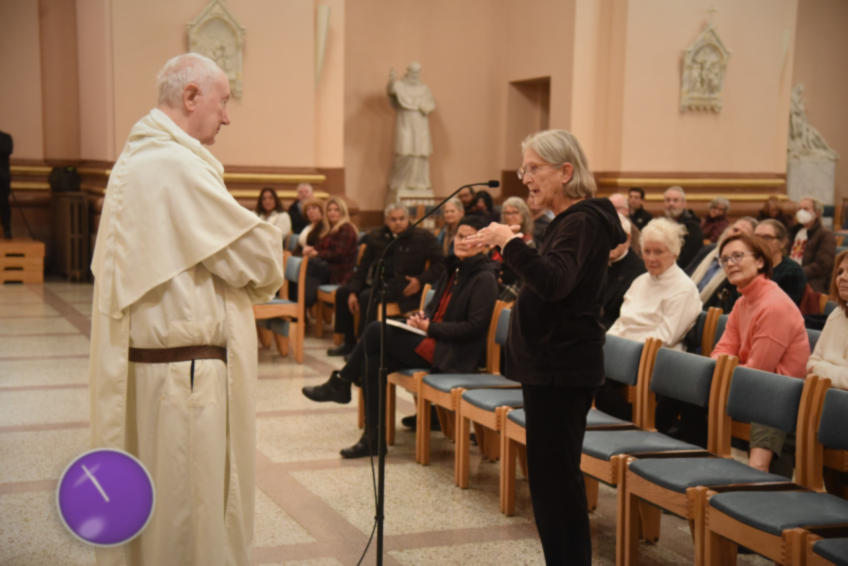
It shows 10:54
